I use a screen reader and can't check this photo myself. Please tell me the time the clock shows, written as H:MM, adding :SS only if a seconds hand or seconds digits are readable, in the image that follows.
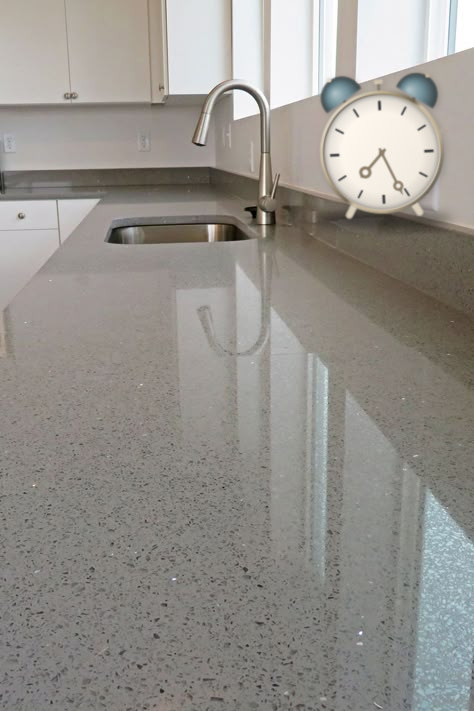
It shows 7:26
